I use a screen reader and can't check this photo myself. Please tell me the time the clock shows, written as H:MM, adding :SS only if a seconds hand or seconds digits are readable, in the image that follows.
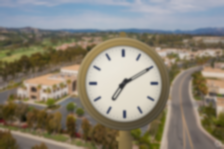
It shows 7:10
